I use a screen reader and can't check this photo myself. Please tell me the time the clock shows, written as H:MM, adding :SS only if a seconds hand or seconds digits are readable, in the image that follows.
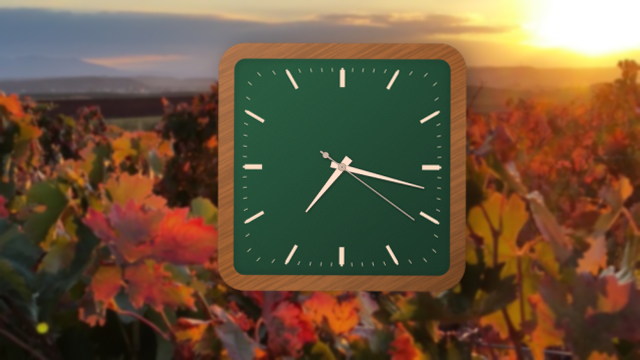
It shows 7:17:21
